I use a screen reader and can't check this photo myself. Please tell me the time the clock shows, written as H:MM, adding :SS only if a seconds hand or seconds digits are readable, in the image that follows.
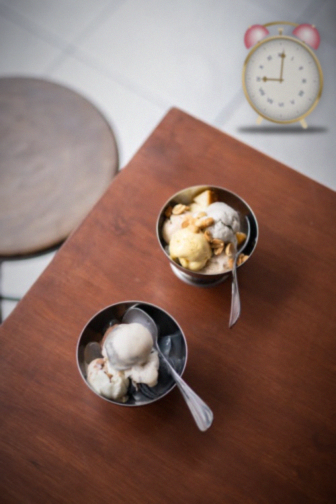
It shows 9:01
